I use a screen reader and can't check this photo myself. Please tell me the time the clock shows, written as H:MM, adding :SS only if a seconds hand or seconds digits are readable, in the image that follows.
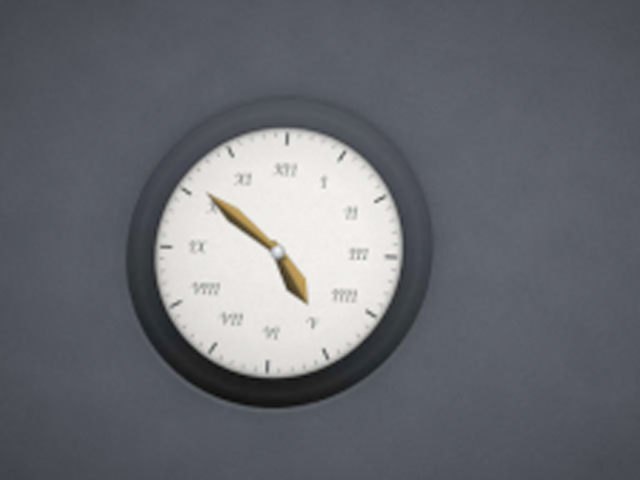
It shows 4:51
